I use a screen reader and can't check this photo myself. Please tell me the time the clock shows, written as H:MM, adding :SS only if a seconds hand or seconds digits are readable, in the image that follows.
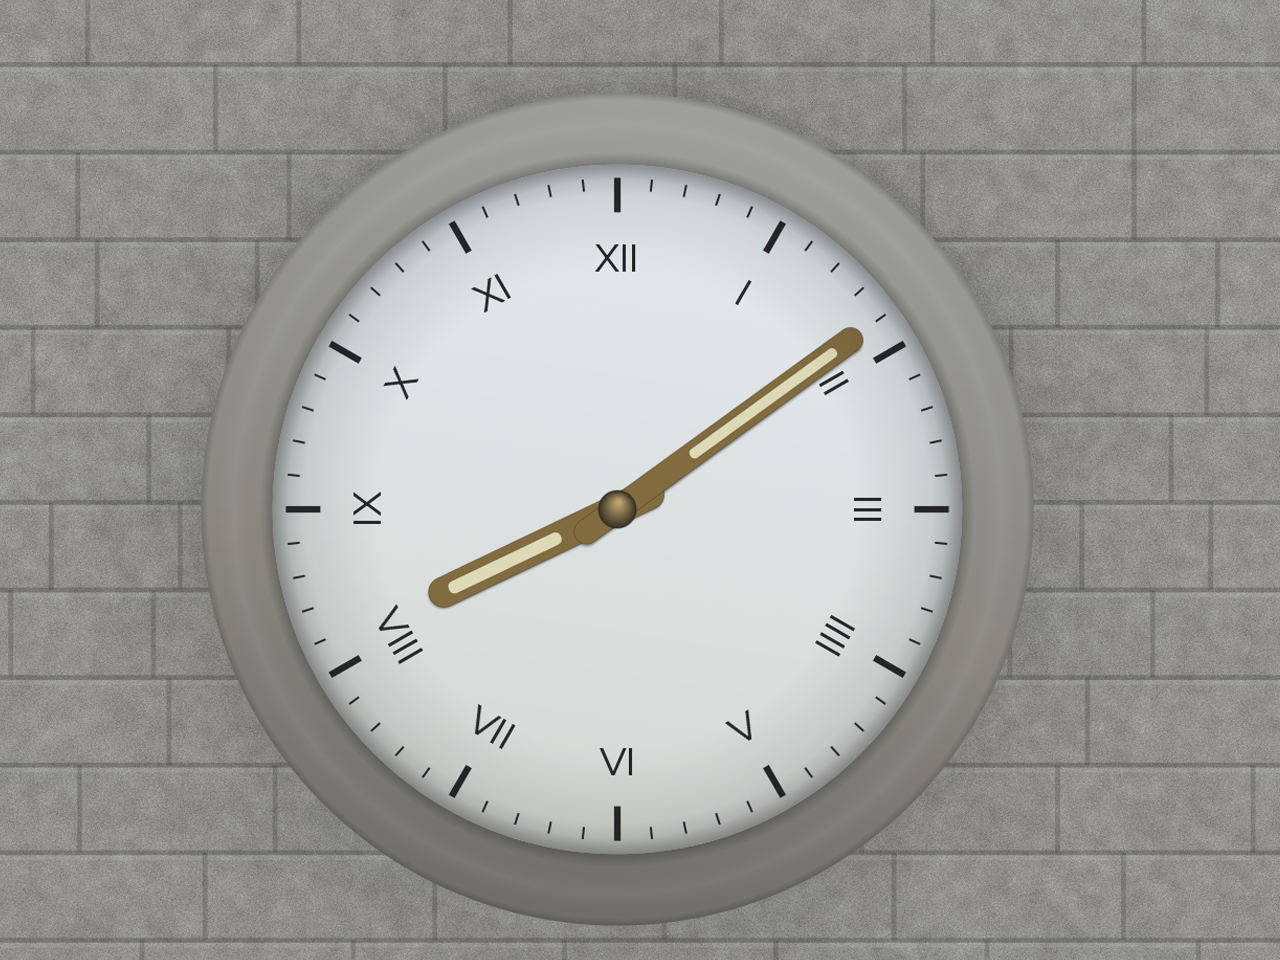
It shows 8:09
